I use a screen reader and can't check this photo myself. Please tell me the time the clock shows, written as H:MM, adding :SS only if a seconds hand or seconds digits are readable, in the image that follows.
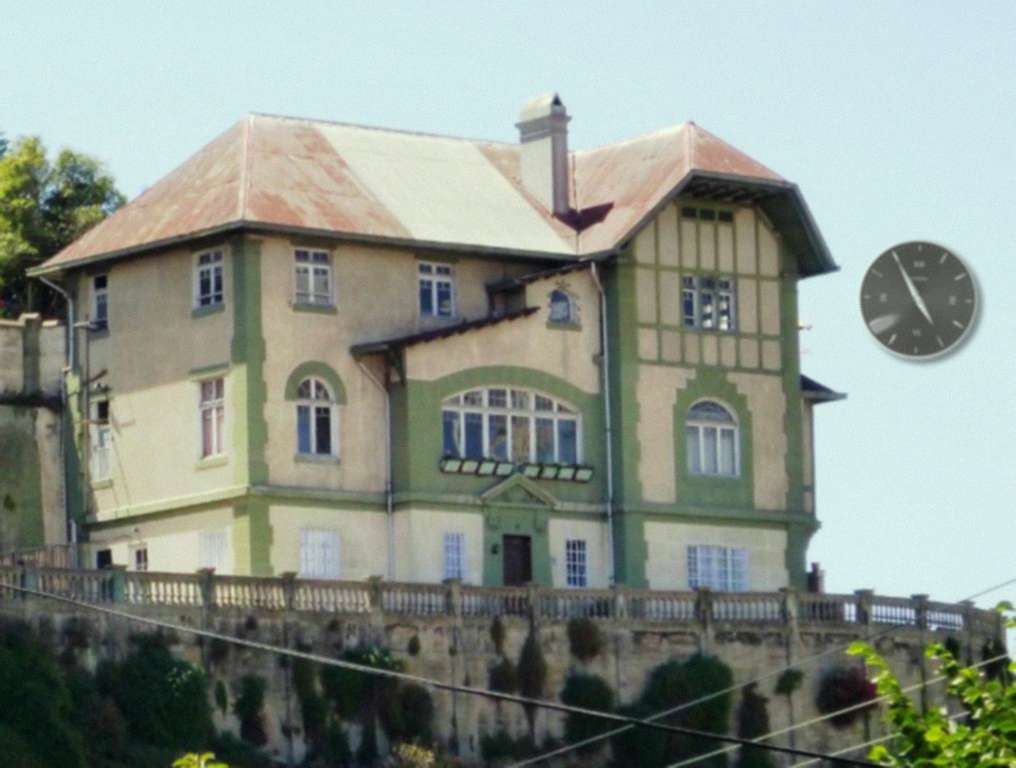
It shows 4:55
